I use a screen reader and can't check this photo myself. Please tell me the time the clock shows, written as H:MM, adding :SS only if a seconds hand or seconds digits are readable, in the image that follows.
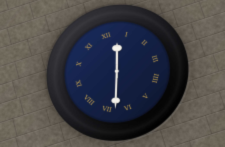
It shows 12:33
